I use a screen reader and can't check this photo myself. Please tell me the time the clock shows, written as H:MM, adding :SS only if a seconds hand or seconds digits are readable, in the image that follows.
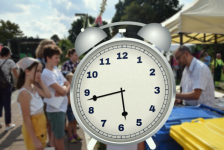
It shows 5:43
